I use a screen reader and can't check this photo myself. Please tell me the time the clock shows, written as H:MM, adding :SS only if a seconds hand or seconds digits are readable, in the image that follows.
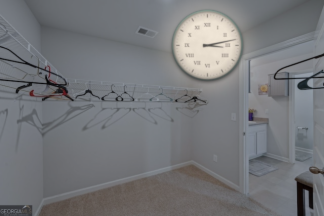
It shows 3:13
